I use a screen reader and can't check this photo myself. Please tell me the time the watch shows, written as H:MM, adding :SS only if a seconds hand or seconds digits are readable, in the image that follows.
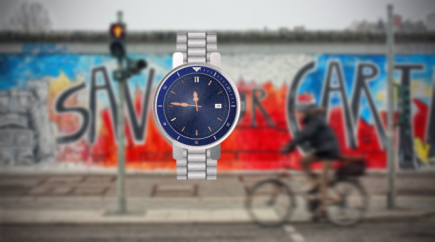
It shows 11:46
